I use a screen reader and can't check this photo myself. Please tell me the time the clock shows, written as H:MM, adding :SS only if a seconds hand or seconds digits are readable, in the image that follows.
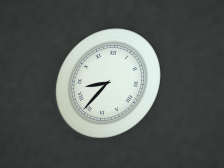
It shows 8:36
